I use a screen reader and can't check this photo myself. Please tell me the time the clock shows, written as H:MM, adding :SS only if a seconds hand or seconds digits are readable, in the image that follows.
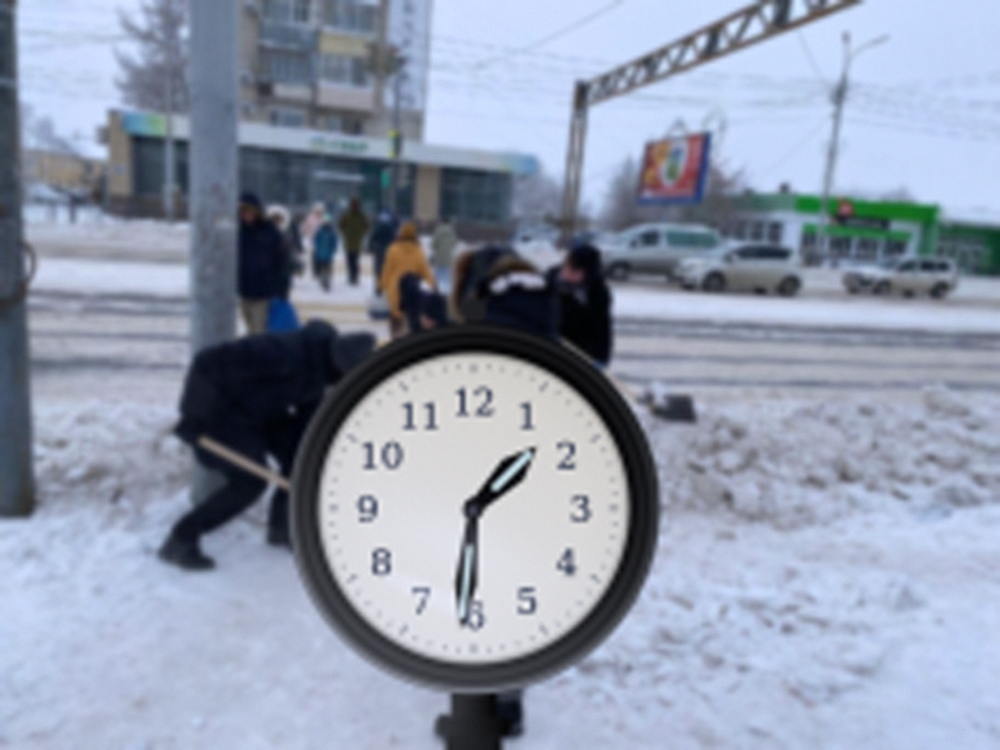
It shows 1:31
